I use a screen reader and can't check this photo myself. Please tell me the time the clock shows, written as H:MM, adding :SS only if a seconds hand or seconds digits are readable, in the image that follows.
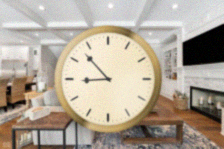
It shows 8:53
